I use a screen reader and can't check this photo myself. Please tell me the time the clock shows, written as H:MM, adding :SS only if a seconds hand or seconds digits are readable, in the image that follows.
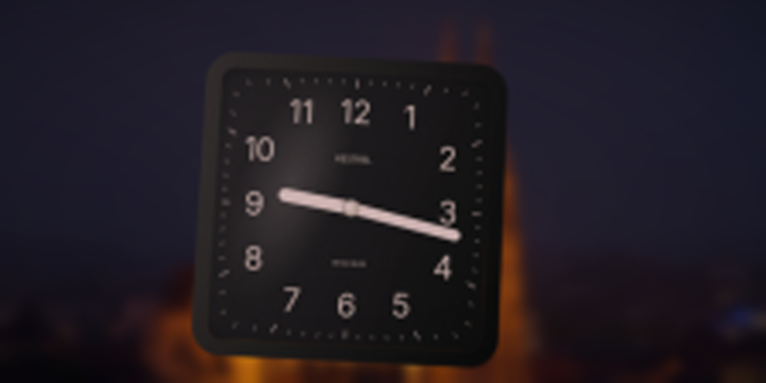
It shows 9:17
